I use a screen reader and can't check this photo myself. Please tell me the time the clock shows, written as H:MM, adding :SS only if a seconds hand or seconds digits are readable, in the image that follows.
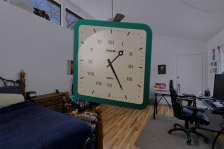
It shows 1:25
